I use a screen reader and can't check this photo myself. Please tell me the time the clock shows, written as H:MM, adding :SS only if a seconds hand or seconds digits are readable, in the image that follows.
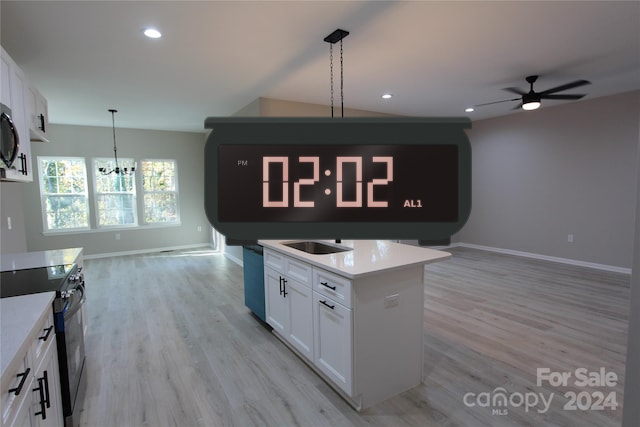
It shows 2:02
